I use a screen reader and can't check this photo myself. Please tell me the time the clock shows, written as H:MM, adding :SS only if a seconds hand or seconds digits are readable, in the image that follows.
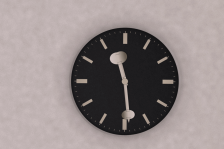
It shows 11:29
